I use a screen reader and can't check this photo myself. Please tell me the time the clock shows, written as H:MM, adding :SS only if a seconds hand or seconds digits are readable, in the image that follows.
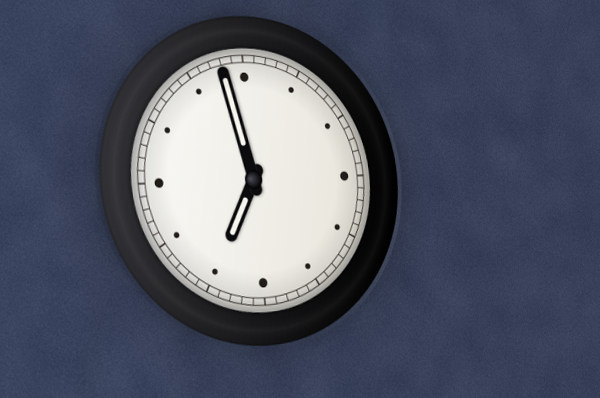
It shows 6:58
